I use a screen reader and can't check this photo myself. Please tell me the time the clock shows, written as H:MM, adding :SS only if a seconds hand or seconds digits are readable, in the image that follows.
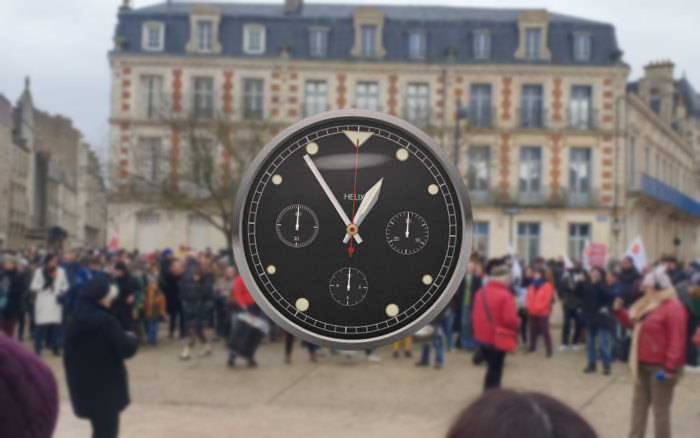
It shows 12:54
